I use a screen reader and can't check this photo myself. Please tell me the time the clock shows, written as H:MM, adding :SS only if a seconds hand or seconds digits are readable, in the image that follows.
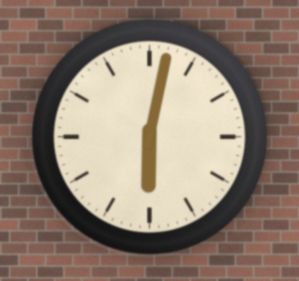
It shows 6:02
